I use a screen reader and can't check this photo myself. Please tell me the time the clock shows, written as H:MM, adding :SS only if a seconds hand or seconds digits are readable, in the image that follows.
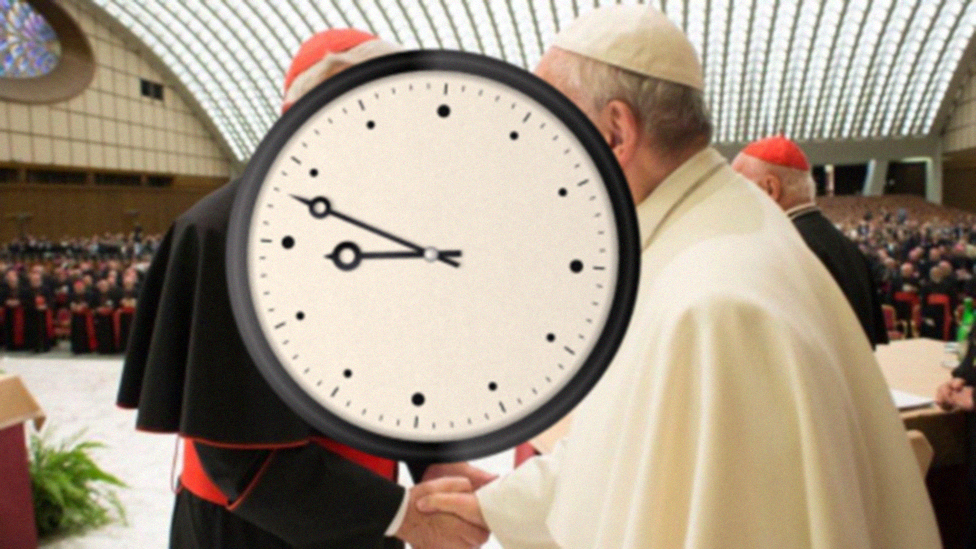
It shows 8:48
